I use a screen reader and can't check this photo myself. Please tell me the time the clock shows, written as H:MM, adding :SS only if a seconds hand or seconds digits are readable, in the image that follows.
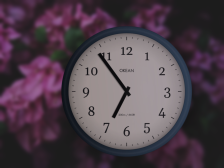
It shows 6:54
